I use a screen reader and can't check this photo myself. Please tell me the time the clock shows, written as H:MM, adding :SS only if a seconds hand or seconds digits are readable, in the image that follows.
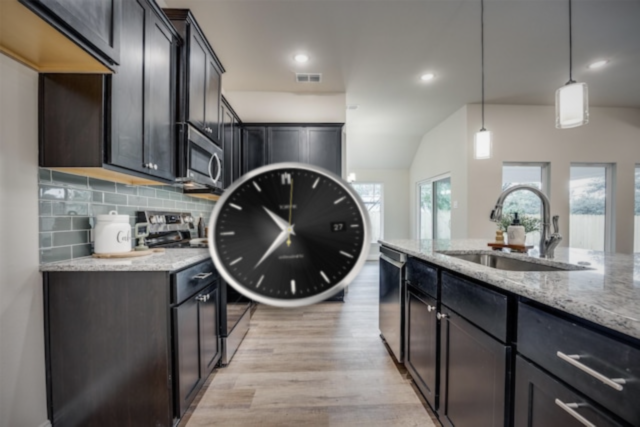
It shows 10:37:01
